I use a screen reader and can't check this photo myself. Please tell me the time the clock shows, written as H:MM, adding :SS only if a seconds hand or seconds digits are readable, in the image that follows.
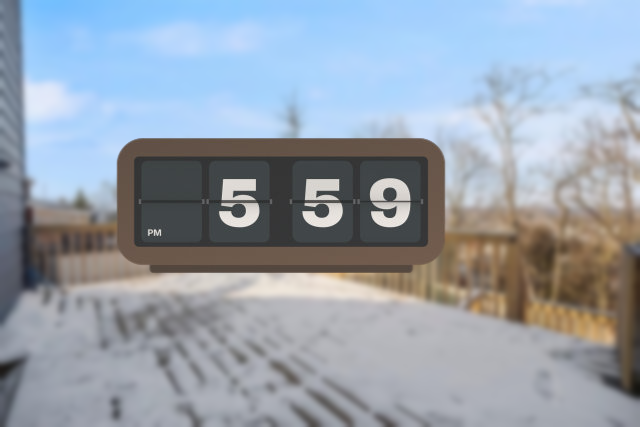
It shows 5:59
